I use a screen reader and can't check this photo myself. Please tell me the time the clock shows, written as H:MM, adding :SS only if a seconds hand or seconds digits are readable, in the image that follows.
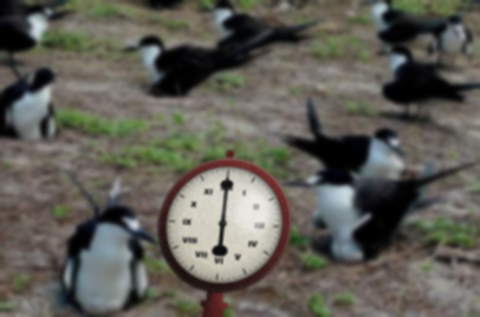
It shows 6:00
